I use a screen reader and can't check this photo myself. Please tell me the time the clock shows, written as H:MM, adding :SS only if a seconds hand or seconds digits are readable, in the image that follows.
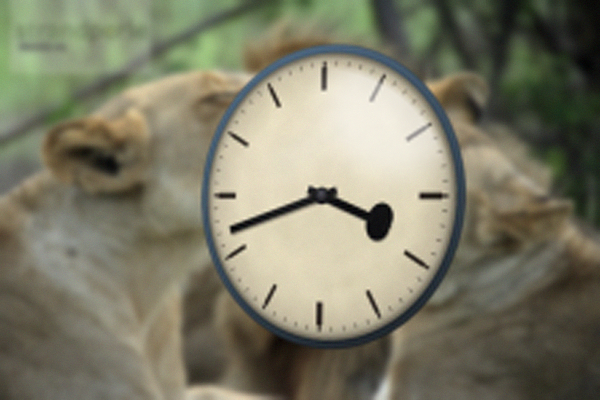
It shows 3:42
